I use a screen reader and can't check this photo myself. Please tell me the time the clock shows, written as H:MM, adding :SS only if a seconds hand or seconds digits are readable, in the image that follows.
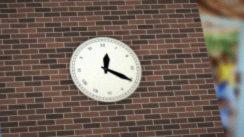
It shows 12:20
